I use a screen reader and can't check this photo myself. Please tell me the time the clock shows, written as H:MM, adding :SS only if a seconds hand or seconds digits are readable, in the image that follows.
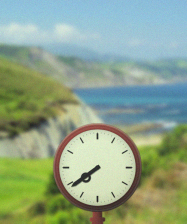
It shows 7:39
